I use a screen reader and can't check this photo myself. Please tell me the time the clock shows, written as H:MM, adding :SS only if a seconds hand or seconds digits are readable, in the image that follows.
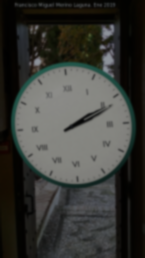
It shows 2:11
